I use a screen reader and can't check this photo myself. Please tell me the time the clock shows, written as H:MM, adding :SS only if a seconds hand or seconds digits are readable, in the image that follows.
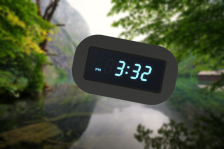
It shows 3:32
